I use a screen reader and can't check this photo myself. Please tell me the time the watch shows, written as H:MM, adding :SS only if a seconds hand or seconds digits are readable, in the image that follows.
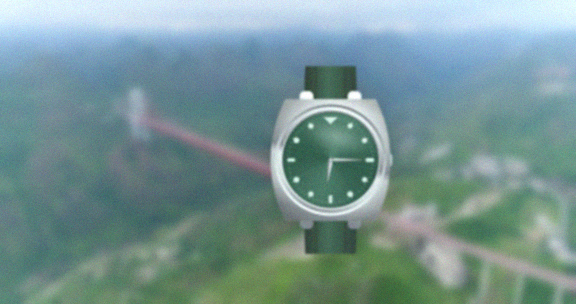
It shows 6:15
